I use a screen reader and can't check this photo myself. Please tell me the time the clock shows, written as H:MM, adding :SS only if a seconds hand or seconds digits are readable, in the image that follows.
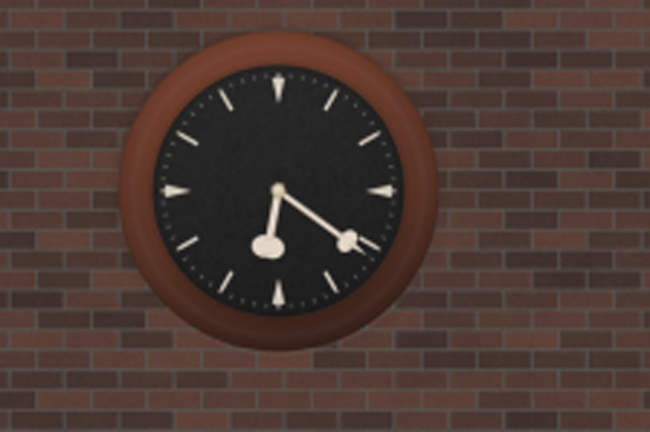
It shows 6:21
